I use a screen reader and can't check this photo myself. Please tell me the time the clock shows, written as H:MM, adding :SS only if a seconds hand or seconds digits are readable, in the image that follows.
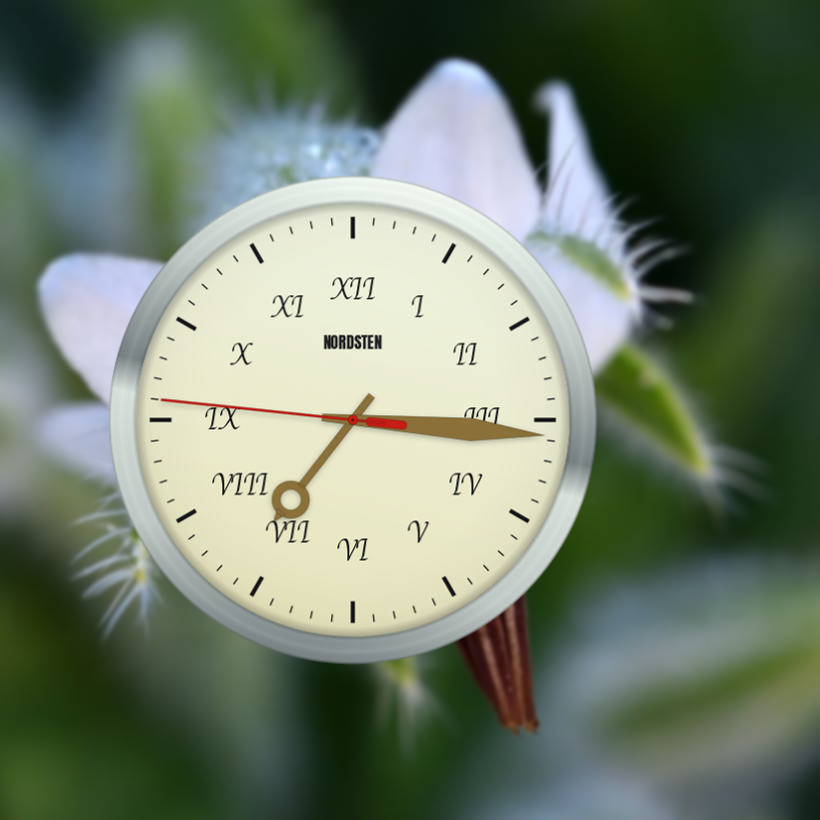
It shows 7:15:46
